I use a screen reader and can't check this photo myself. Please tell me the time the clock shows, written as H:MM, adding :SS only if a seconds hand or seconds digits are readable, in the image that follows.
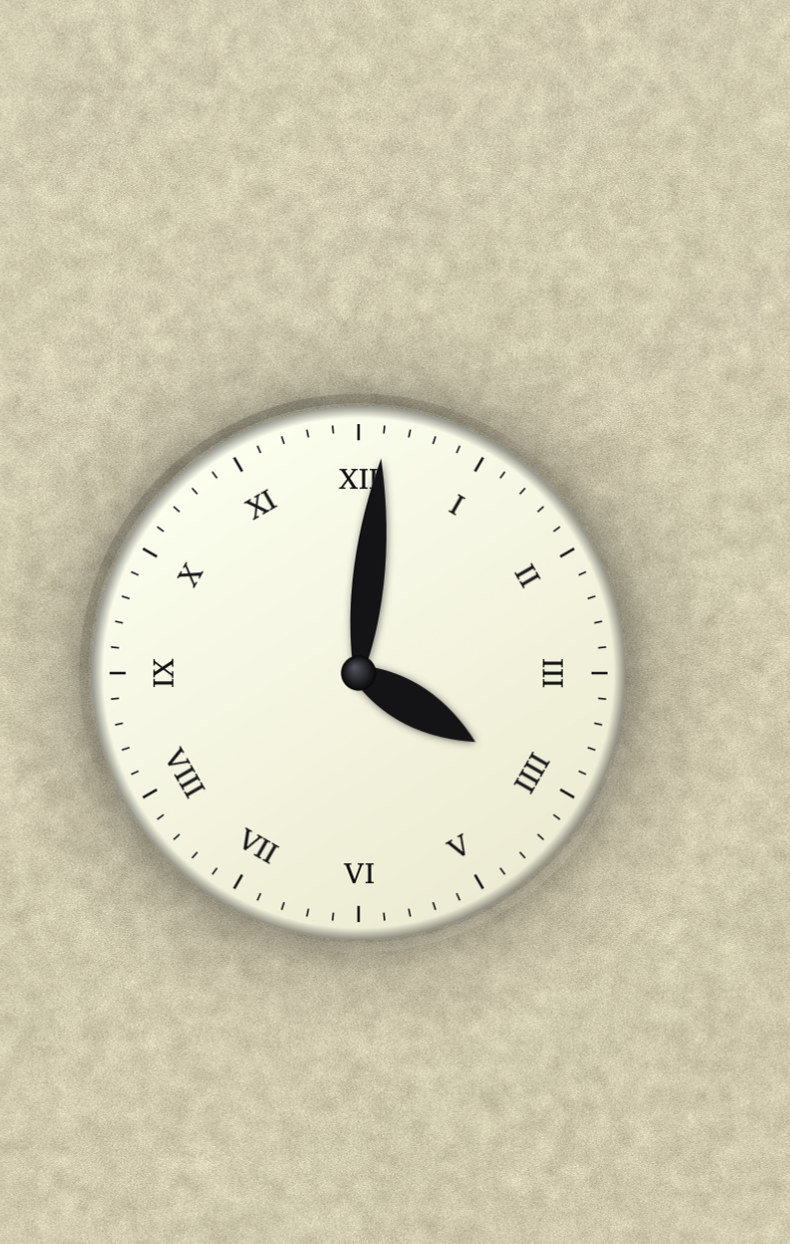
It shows 4:01
